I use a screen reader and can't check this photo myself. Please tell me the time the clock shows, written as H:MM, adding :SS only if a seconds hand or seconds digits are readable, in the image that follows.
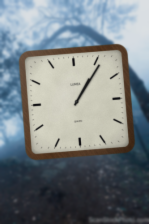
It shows 1:06
